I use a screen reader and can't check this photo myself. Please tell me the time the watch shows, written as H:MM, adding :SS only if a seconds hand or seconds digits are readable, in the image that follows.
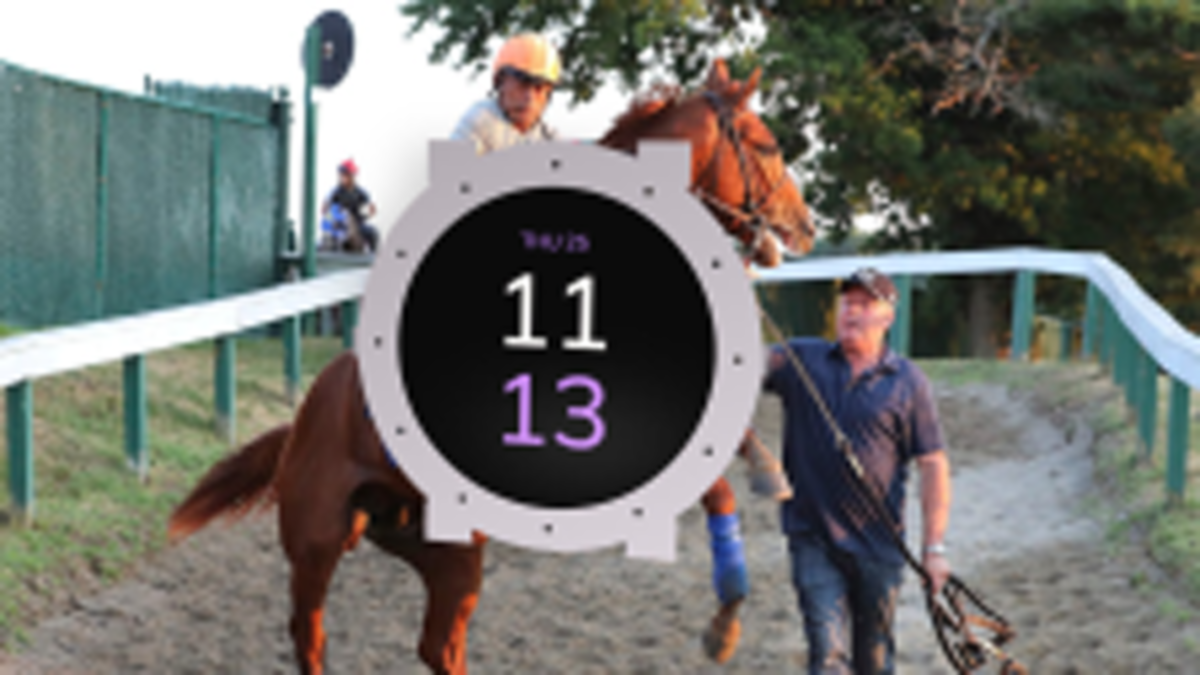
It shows 11:13
